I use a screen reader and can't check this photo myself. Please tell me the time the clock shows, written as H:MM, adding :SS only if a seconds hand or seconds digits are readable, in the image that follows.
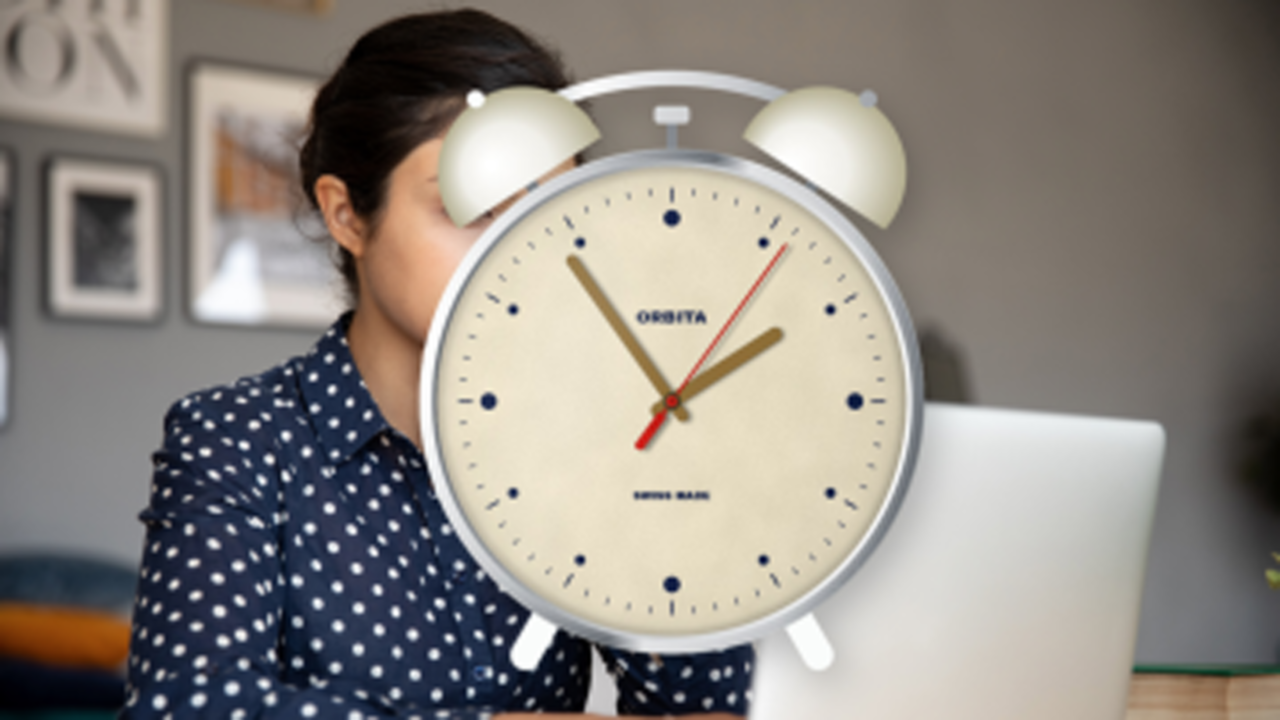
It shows 1:54:06
